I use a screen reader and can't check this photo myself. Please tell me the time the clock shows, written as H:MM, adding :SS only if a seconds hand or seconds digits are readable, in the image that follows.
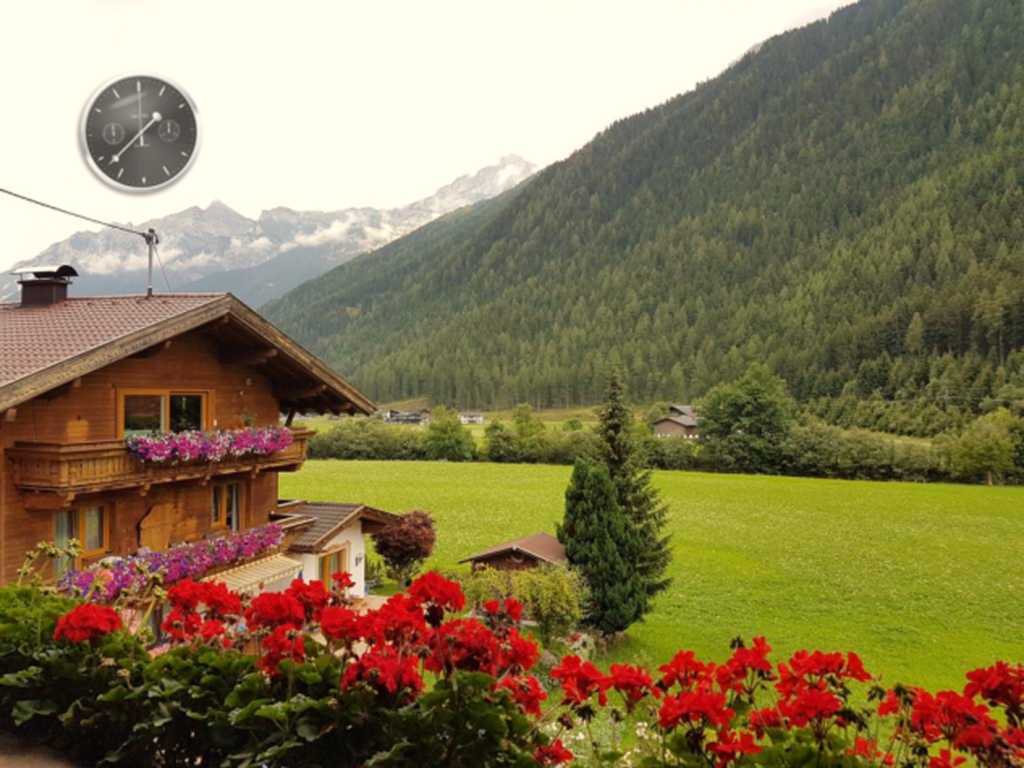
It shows 1:38
